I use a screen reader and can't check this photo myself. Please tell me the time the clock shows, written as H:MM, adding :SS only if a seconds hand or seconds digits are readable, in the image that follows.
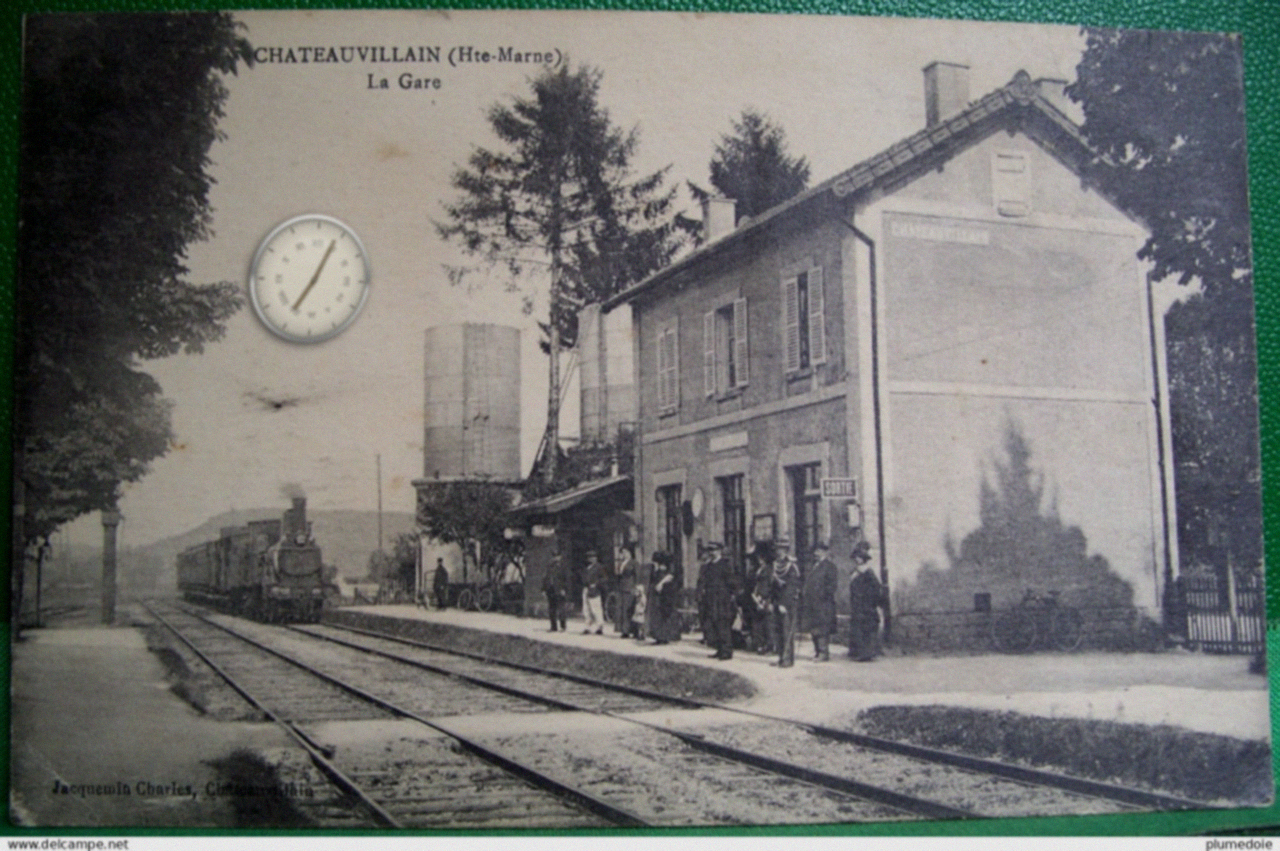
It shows 7:04
